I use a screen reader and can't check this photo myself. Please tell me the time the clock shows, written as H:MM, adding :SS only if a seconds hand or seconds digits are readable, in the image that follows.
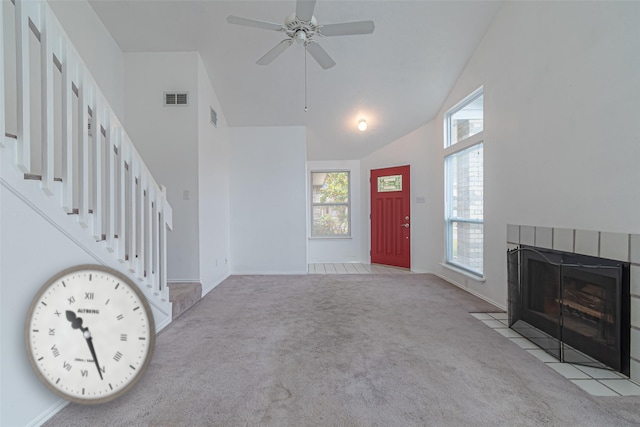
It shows 10:26
